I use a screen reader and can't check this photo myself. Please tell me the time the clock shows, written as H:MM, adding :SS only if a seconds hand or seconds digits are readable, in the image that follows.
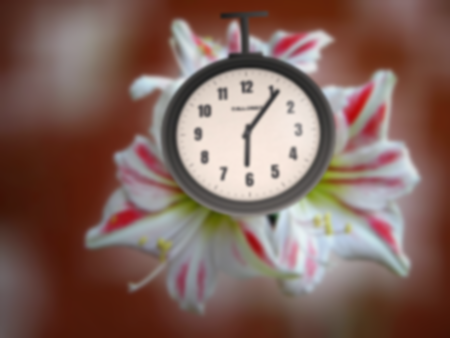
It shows 6:06
